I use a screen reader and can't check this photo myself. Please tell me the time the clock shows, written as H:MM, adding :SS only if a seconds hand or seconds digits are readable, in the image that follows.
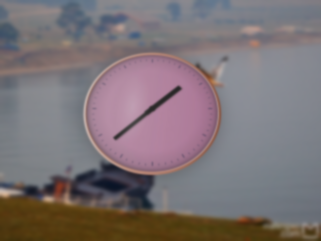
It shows 1:38
